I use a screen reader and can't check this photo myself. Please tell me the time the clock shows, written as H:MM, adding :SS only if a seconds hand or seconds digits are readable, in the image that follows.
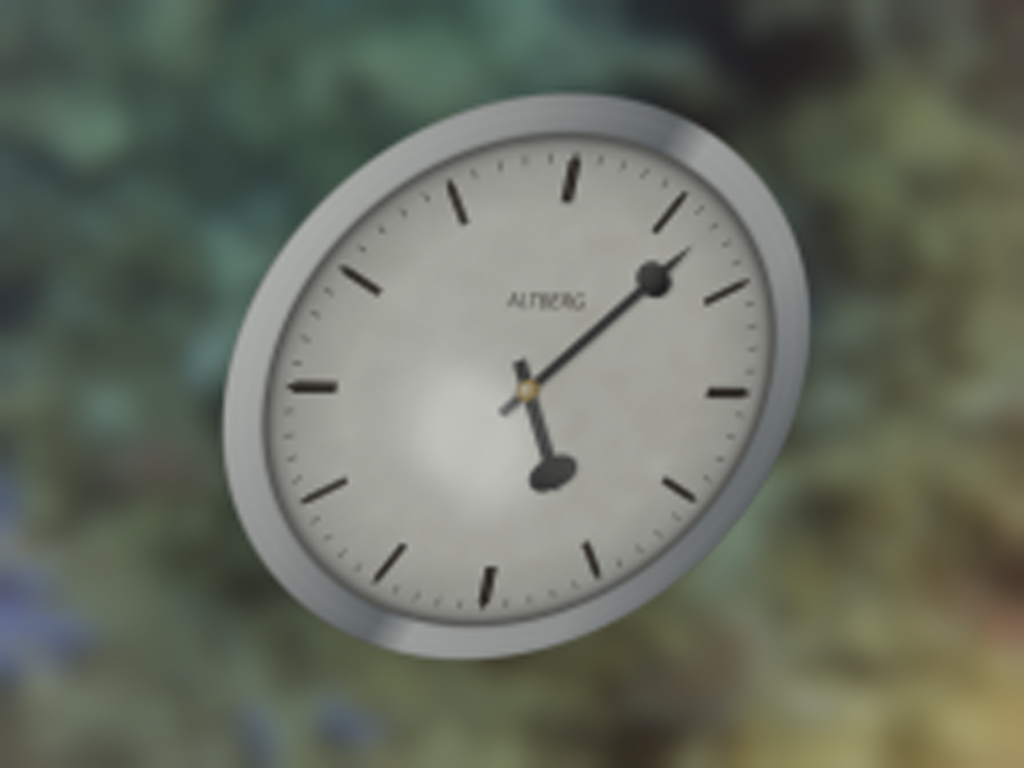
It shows 5:07
